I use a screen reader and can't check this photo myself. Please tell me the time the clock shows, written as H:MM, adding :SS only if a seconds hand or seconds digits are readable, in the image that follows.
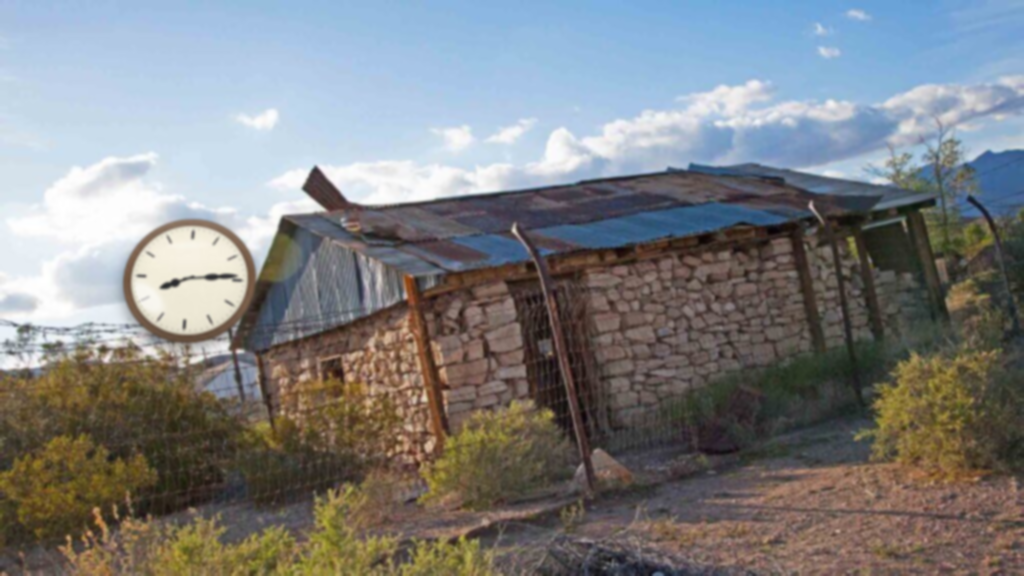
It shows 8:14
